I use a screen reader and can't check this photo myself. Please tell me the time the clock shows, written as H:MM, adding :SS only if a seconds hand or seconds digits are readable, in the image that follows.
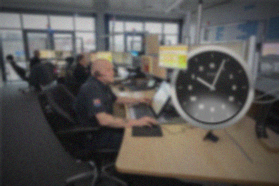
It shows 10:04
